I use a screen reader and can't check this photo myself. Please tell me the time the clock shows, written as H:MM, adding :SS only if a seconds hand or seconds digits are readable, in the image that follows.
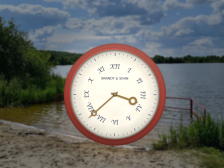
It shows 3:38
